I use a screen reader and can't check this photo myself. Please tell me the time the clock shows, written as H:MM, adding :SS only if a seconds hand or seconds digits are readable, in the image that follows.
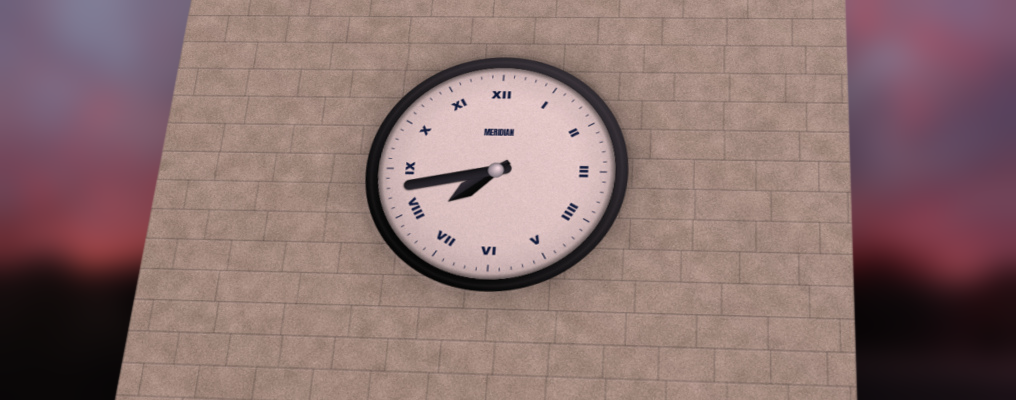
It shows 7:43
